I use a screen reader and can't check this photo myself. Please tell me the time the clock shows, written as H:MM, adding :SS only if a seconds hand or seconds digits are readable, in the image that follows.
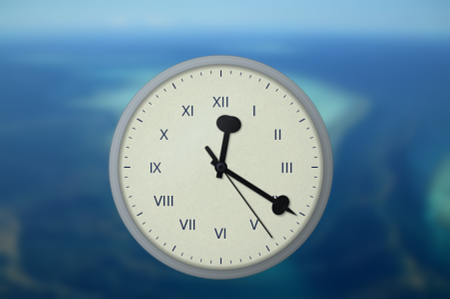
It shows 12:20:24
